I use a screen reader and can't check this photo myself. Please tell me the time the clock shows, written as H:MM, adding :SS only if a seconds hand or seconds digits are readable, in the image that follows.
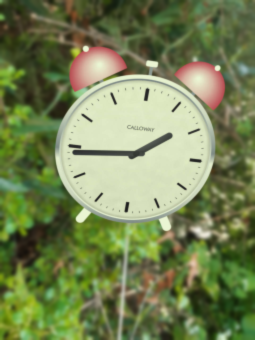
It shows 1:44
